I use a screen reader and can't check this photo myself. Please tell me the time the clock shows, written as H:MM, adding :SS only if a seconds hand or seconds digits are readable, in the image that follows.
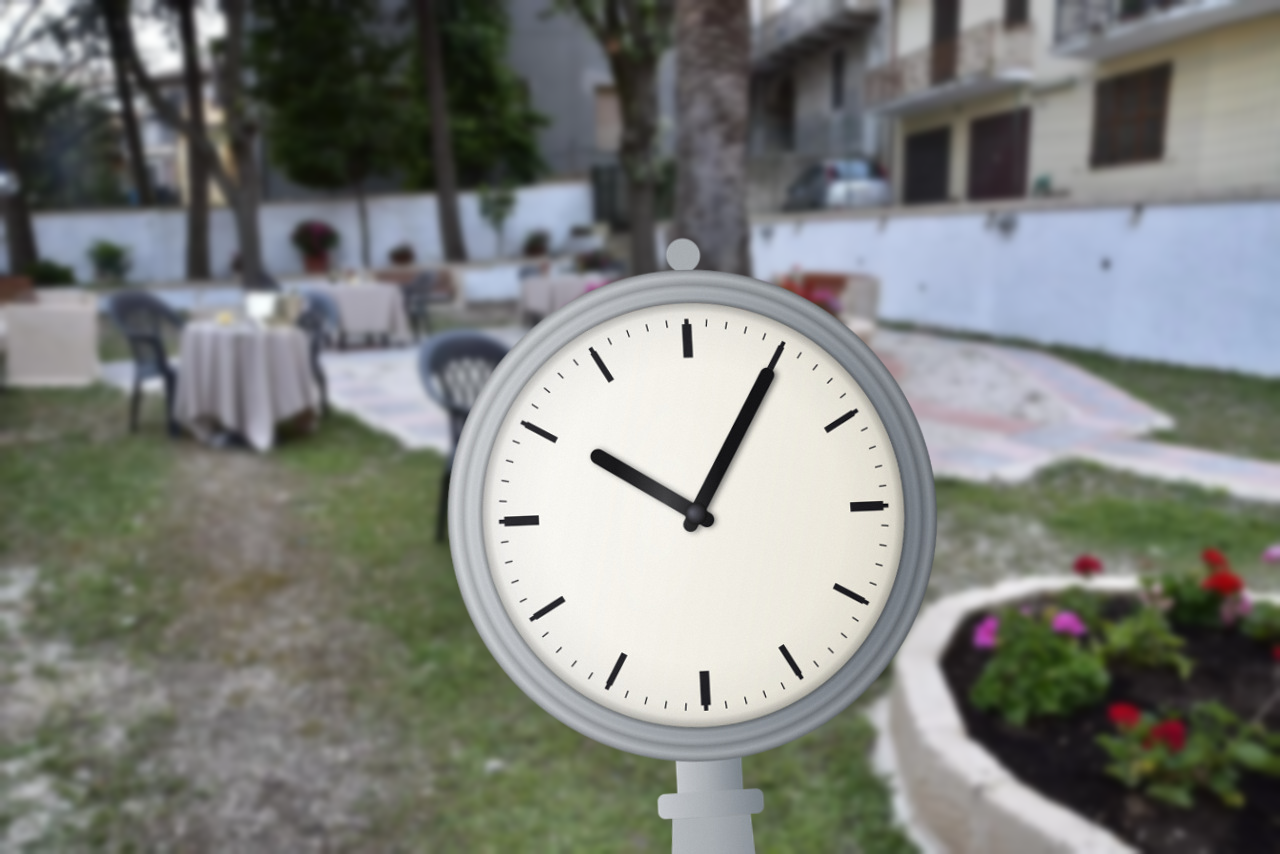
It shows 10:05
